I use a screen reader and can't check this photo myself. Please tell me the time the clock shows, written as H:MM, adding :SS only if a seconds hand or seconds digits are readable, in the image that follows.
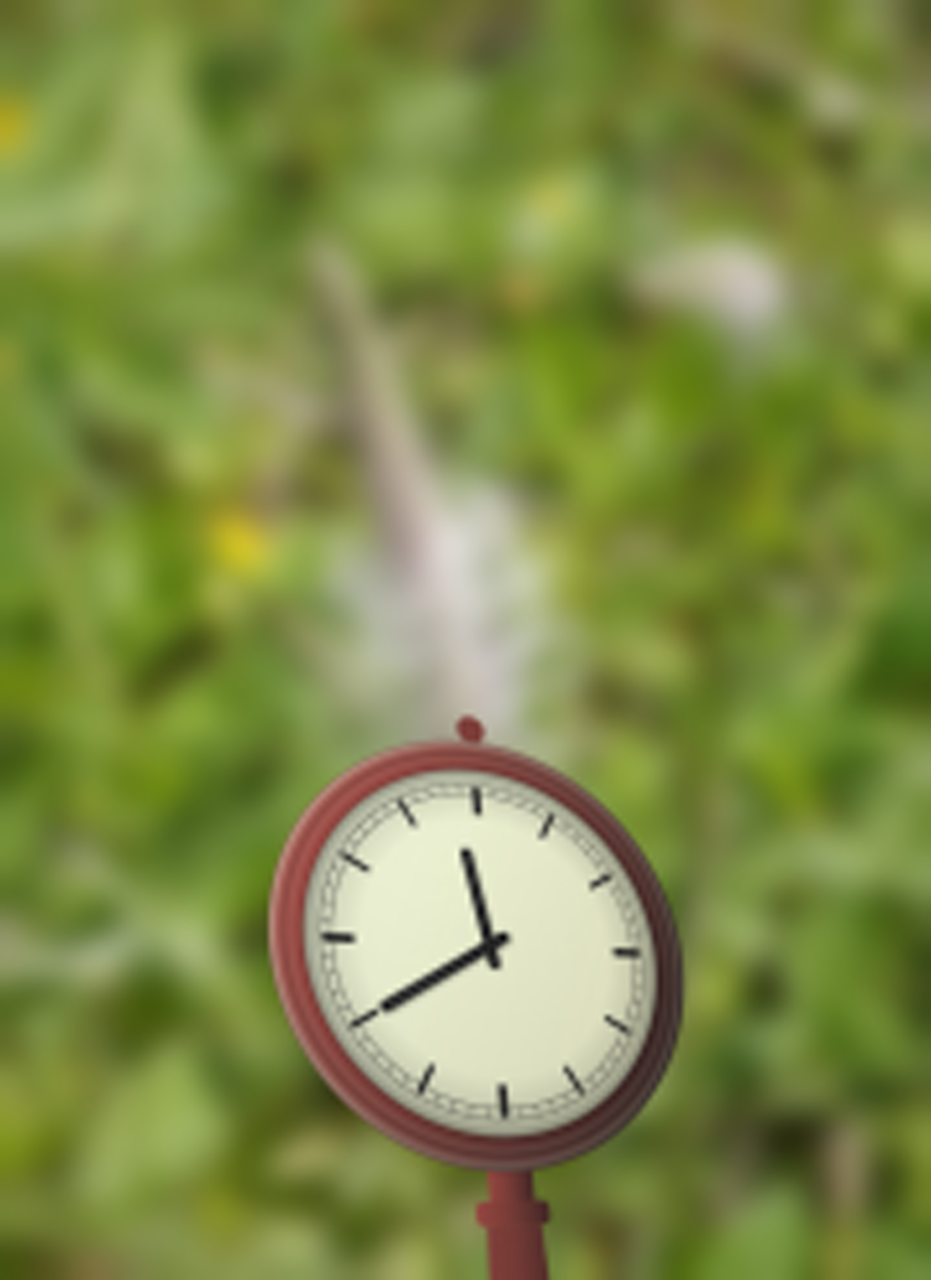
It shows 11:40
